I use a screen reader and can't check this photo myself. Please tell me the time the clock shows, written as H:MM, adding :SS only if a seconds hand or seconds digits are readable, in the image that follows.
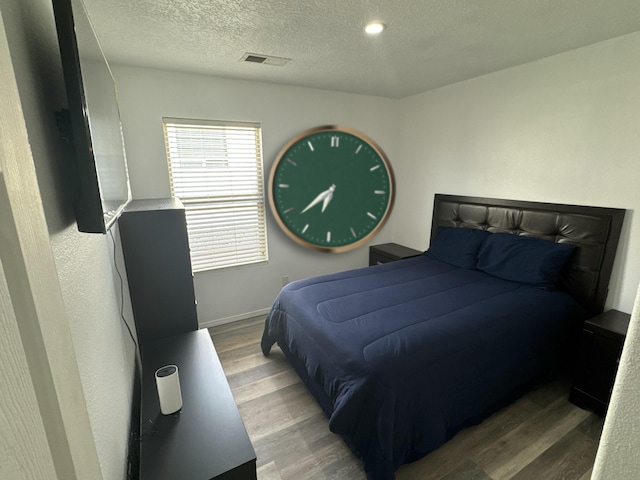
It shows 6:38
